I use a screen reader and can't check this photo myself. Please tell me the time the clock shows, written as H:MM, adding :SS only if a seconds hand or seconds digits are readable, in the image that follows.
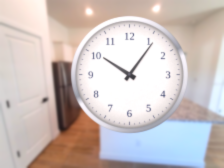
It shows 10:06
